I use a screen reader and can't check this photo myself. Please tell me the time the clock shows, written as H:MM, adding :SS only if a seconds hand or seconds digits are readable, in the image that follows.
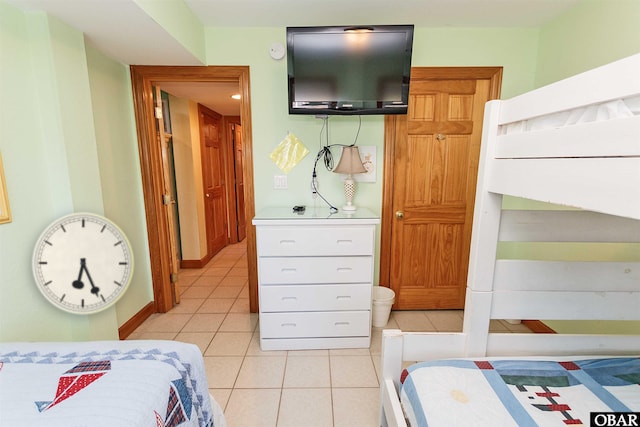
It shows 6:26
